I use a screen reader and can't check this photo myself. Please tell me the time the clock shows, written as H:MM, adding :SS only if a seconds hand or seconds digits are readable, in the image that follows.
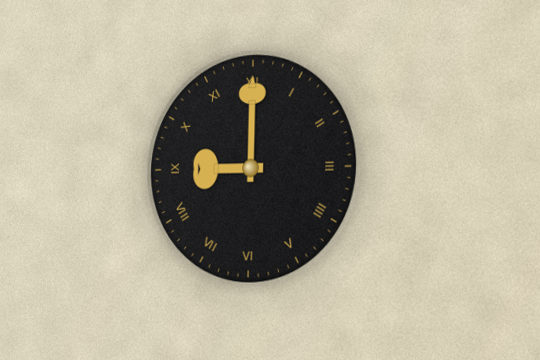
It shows 9:00
